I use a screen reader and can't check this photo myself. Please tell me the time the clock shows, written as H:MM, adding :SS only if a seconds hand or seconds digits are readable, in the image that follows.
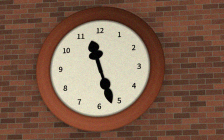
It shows 11:27
